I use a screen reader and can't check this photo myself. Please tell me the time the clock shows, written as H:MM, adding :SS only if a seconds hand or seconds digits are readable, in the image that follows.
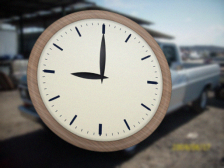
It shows 9:00
